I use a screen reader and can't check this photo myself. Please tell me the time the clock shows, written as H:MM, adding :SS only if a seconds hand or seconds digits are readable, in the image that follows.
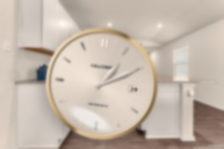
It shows 1:10
